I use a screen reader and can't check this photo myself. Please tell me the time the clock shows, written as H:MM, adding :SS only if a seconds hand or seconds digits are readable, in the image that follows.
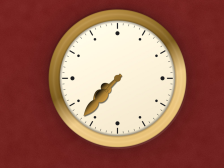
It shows 7:37
